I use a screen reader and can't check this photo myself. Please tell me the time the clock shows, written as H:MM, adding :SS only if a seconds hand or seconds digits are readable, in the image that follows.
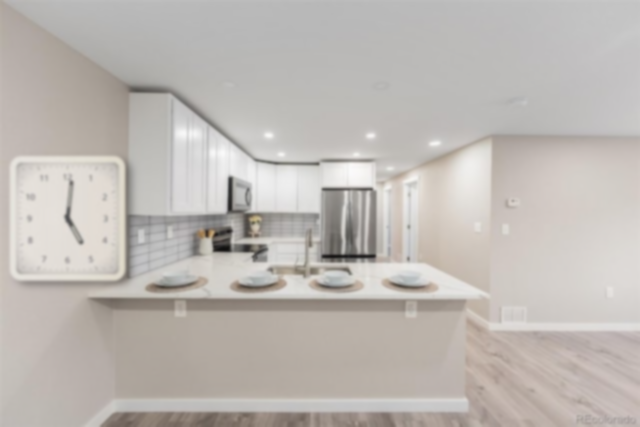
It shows 5:01
